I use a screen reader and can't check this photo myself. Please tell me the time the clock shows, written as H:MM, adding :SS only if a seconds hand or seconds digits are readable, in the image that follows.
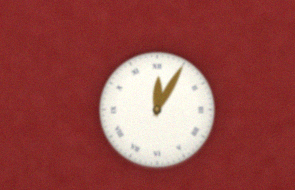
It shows 12:05
